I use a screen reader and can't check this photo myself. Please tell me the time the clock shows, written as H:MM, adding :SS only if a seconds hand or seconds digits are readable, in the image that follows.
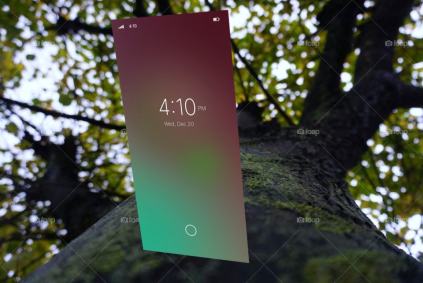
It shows 4:10
